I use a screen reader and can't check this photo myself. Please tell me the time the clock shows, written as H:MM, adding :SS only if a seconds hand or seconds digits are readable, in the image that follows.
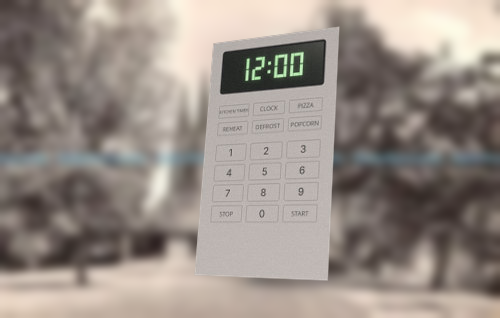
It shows 12:00
